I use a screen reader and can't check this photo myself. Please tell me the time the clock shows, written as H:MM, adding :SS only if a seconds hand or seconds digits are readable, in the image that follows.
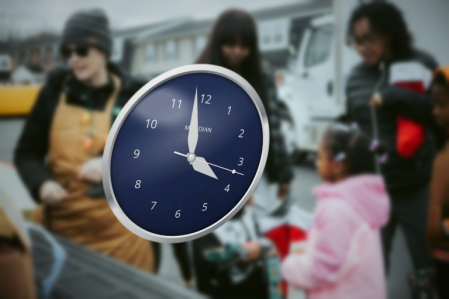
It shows 3:58:17
